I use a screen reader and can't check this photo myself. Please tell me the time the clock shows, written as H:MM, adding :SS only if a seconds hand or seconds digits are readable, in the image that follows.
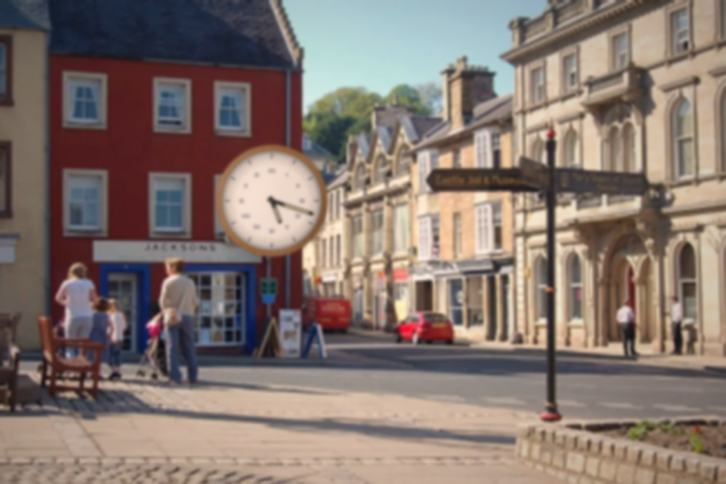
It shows 5:18
